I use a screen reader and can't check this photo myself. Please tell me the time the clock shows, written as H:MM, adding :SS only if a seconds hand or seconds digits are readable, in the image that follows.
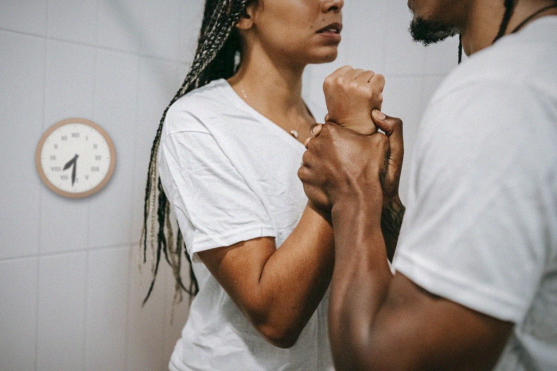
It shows 7:31
